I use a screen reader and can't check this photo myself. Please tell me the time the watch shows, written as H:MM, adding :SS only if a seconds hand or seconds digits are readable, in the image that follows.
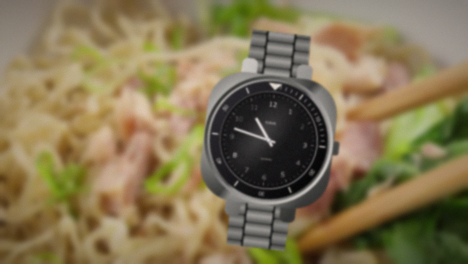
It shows 10:47
